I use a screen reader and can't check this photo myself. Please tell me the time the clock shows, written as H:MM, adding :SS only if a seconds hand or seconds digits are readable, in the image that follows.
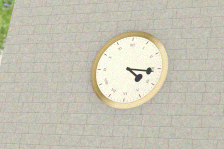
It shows 4:16
